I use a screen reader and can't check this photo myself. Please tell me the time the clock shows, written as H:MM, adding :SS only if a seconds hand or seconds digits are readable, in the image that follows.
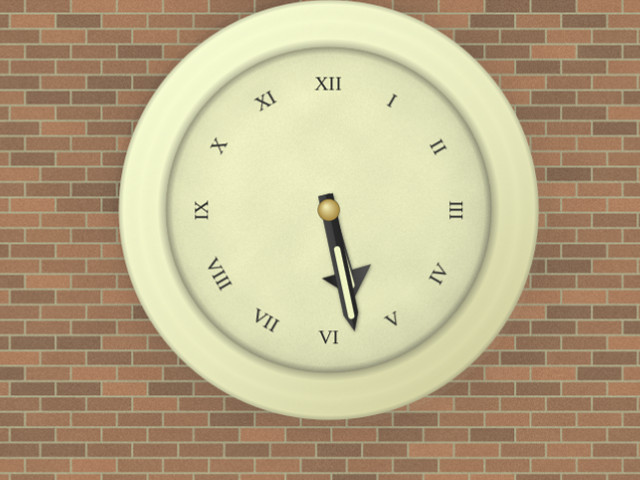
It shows 5:28
